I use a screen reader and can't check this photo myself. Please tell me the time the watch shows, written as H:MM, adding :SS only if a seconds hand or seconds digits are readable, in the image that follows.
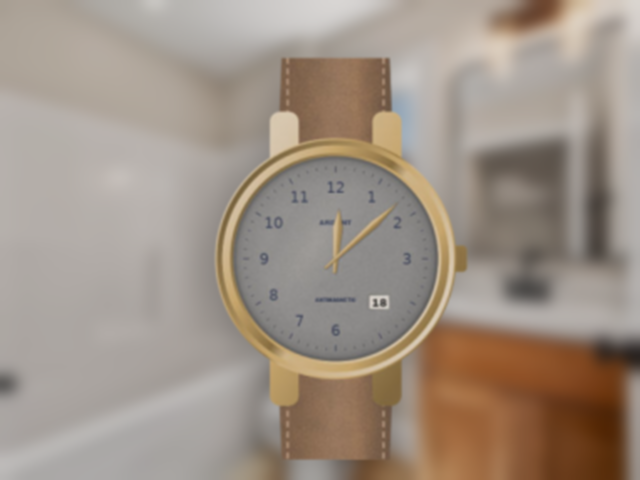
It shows 12:08
